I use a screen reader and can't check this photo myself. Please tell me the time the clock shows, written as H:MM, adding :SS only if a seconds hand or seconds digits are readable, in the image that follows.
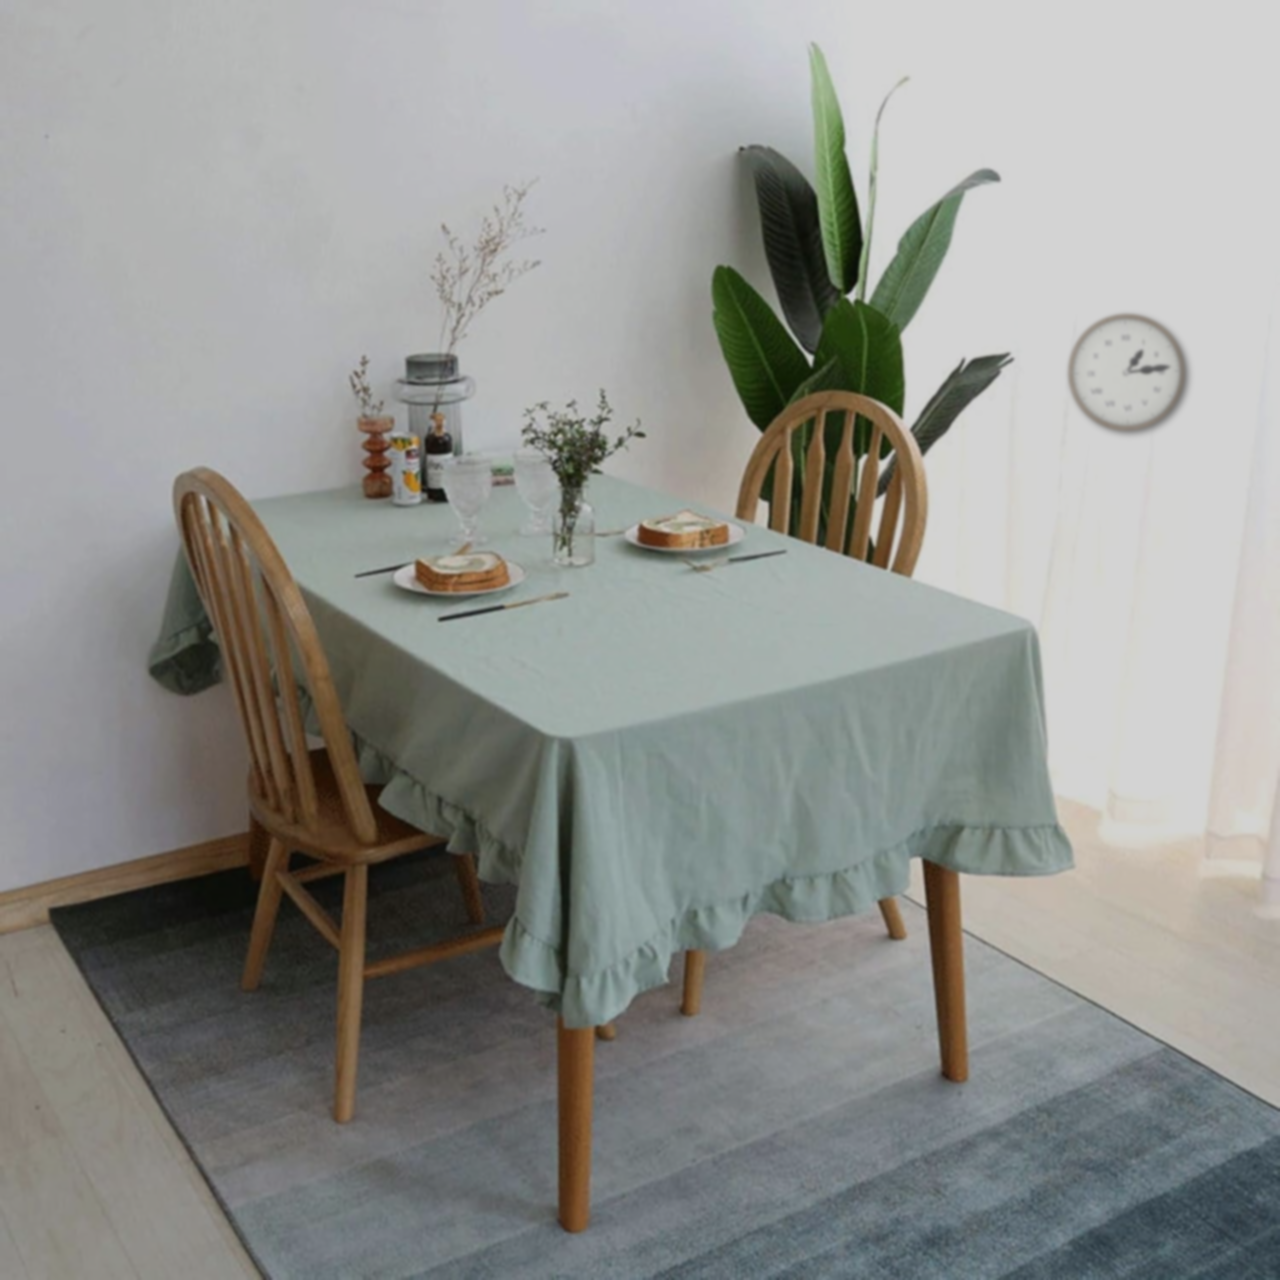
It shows 1:14
